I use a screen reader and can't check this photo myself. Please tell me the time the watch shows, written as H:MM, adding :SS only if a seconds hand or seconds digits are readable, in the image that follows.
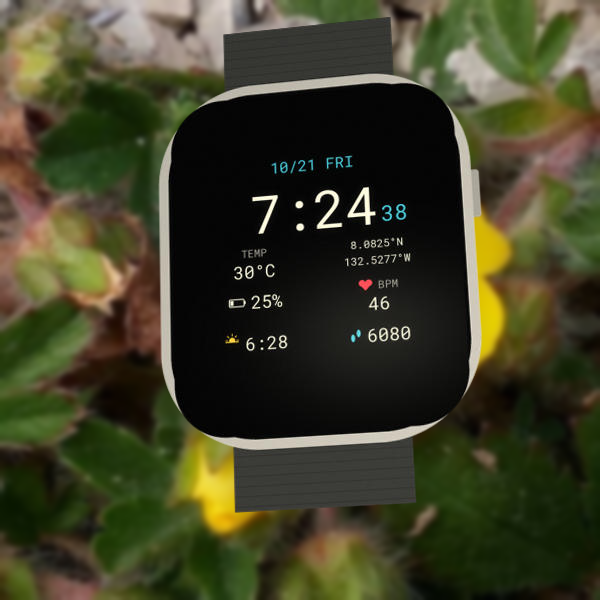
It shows 7:24:38
